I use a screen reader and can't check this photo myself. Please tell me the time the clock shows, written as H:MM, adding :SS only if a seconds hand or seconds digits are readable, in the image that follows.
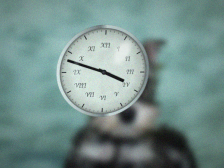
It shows 3:48
